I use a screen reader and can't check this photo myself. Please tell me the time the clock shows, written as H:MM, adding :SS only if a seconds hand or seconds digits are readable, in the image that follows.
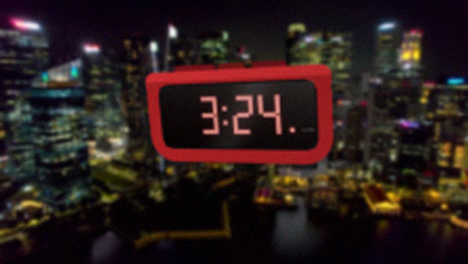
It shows 3:24
